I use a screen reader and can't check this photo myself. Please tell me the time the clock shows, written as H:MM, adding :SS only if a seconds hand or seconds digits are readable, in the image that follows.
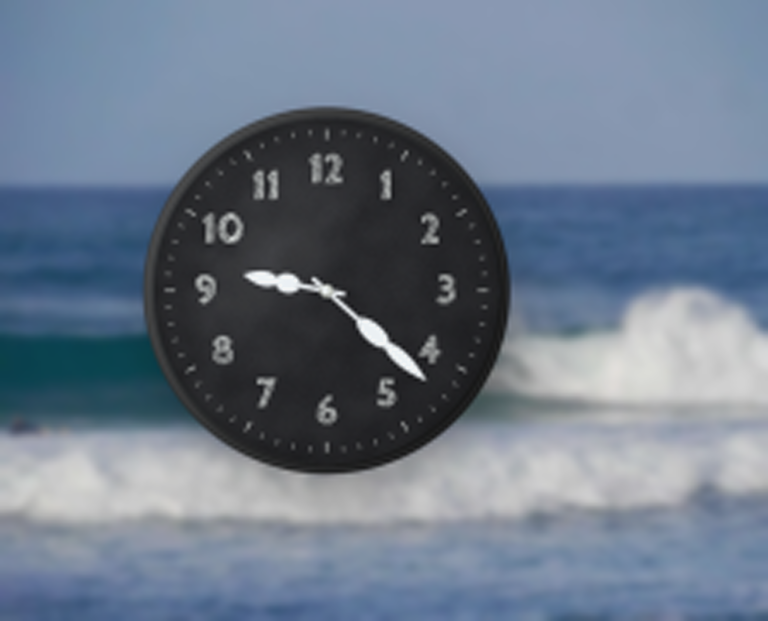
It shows 9:22
